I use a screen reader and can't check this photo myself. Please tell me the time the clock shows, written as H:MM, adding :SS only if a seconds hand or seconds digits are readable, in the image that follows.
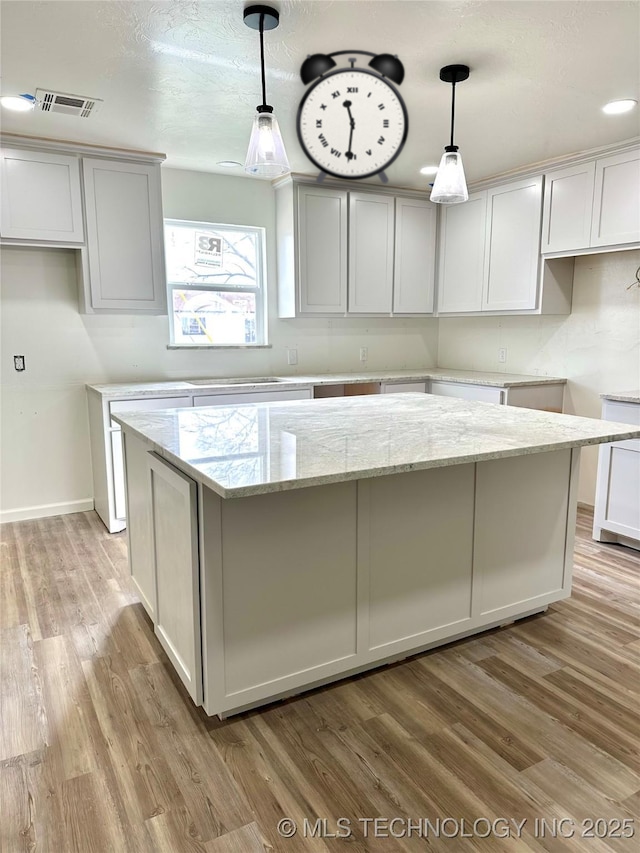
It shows 11:31
